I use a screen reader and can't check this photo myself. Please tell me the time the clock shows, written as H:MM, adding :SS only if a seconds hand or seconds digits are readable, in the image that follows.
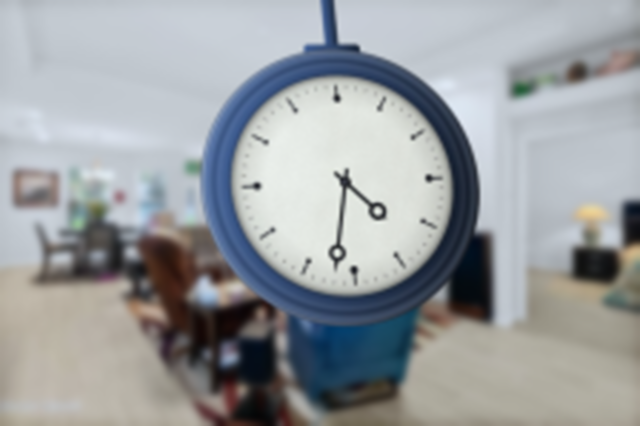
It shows 4:32
